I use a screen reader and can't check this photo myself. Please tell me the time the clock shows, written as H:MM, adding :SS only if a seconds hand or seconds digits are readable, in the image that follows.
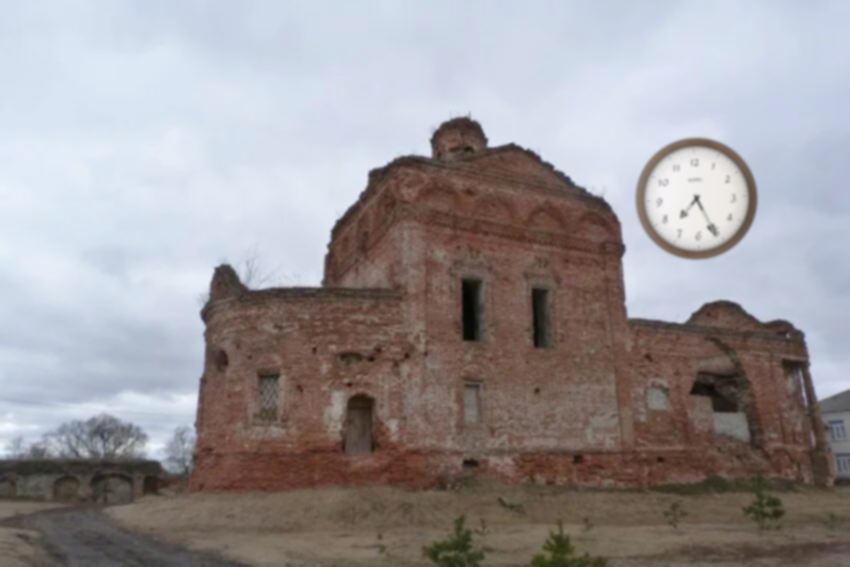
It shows 7:26
